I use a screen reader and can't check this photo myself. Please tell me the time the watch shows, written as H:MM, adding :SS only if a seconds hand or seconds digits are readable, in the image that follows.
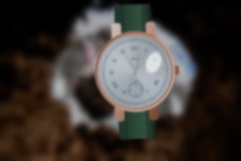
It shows 11:02
